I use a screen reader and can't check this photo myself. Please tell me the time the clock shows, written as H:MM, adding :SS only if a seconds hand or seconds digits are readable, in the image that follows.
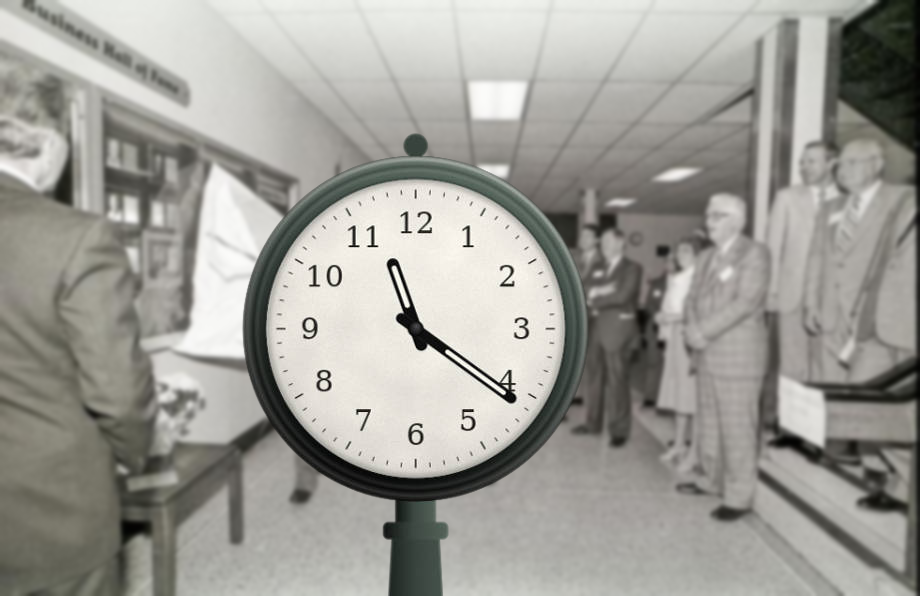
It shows 11:21
